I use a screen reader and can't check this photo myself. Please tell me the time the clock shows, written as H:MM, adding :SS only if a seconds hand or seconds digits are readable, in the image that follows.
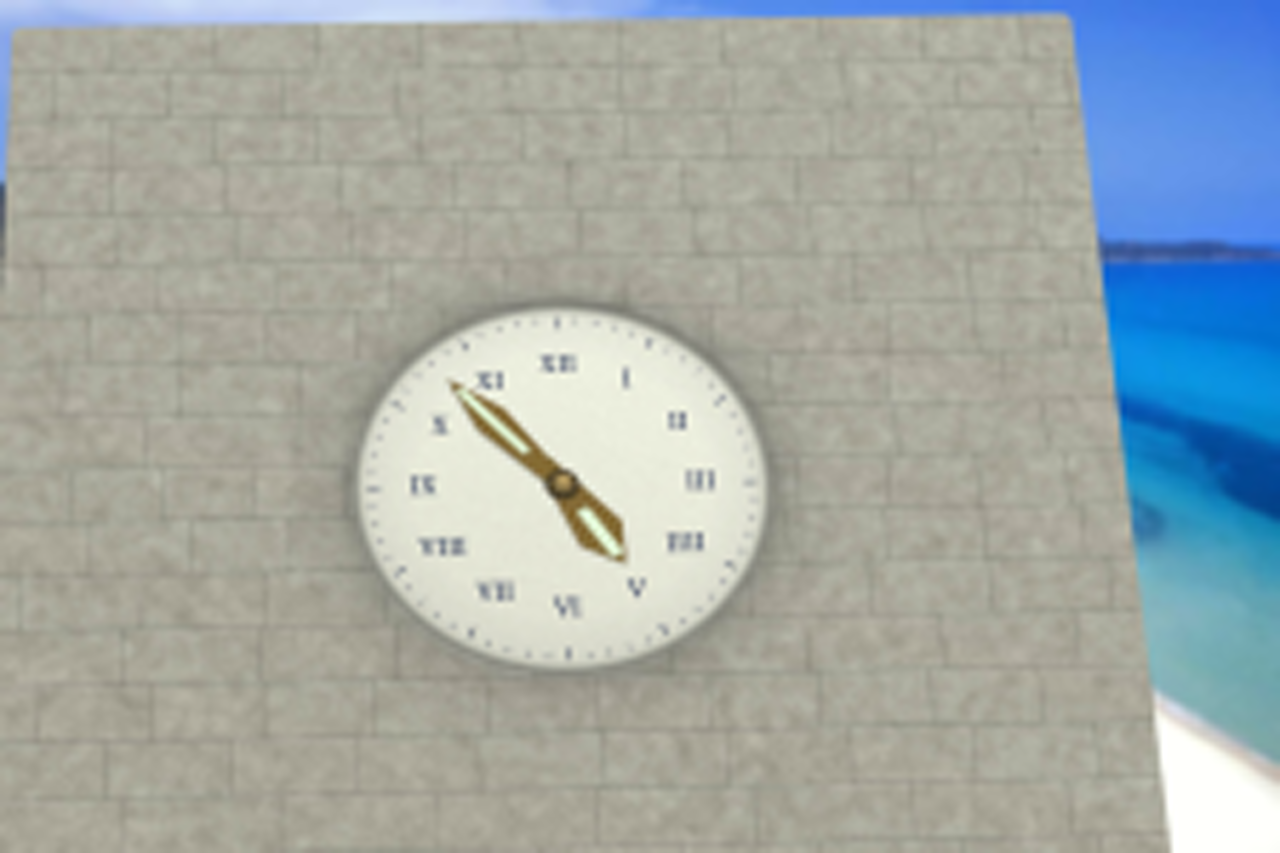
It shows 4:53
